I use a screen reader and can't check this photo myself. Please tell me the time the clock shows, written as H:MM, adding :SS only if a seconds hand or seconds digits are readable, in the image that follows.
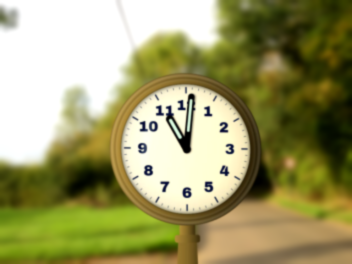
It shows 11:01
